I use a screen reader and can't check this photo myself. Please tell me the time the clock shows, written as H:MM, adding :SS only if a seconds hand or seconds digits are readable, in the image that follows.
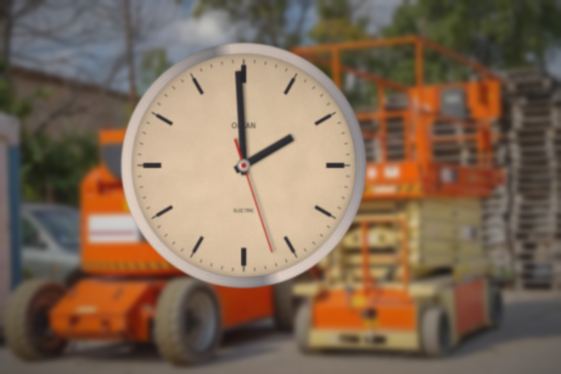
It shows 1:59:27
